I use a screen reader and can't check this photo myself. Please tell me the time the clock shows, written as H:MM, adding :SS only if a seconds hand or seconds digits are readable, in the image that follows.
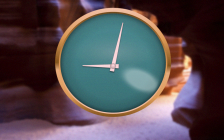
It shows 9:02
